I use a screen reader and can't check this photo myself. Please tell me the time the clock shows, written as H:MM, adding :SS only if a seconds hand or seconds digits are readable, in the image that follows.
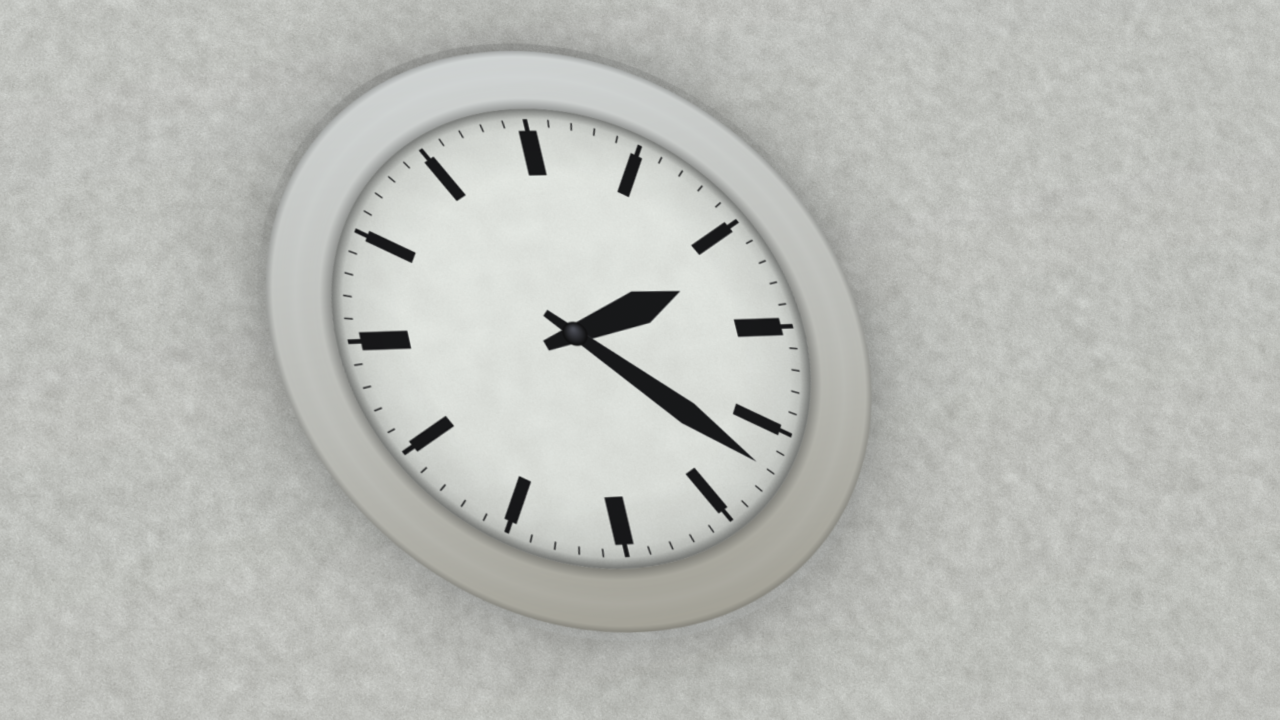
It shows 2:22
